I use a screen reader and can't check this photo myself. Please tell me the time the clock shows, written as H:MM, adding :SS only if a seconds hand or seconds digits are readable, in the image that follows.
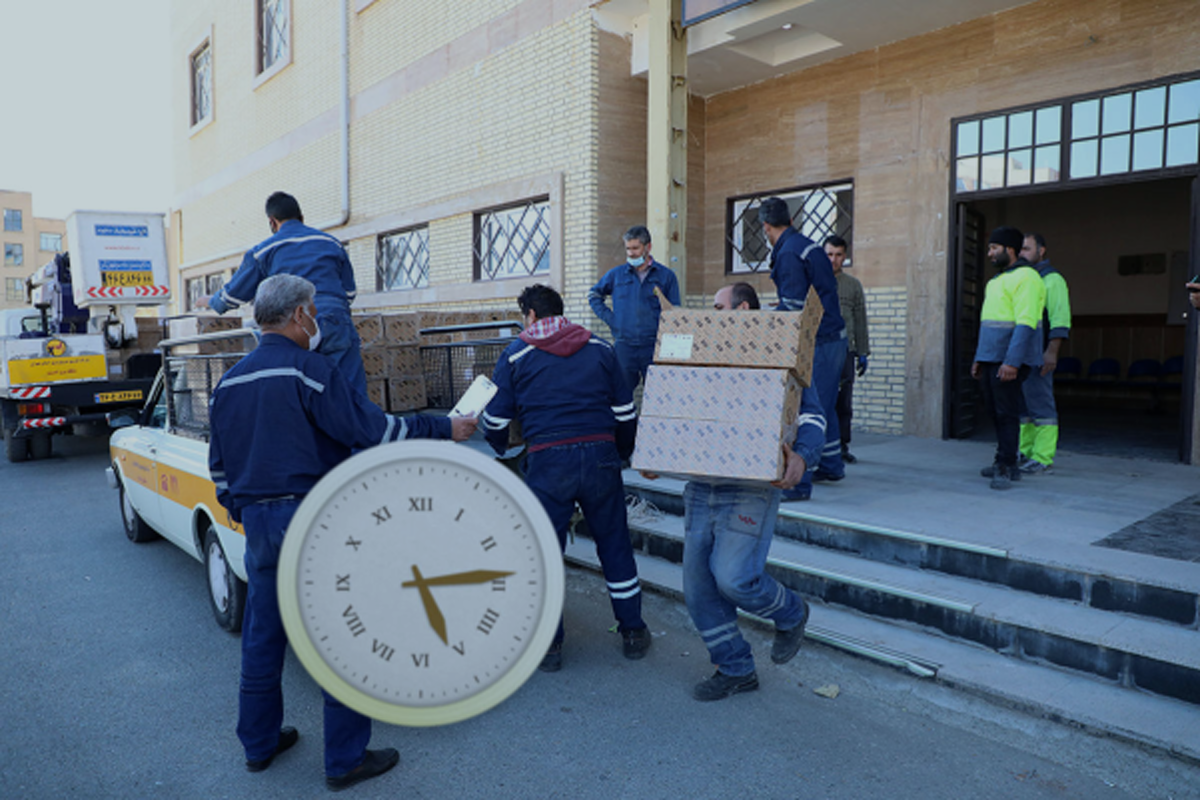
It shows 5:14
